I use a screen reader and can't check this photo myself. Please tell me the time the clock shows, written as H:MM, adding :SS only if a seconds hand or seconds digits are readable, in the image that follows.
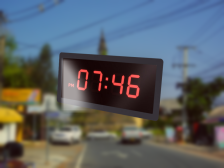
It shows 7:46
